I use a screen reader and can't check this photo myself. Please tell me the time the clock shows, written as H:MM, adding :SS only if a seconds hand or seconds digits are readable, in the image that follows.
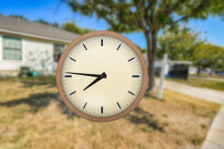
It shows 7:46
